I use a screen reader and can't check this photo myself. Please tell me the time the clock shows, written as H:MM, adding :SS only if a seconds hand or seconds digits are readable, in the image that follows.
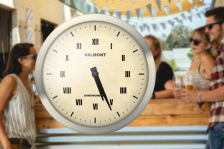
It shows 5:26
